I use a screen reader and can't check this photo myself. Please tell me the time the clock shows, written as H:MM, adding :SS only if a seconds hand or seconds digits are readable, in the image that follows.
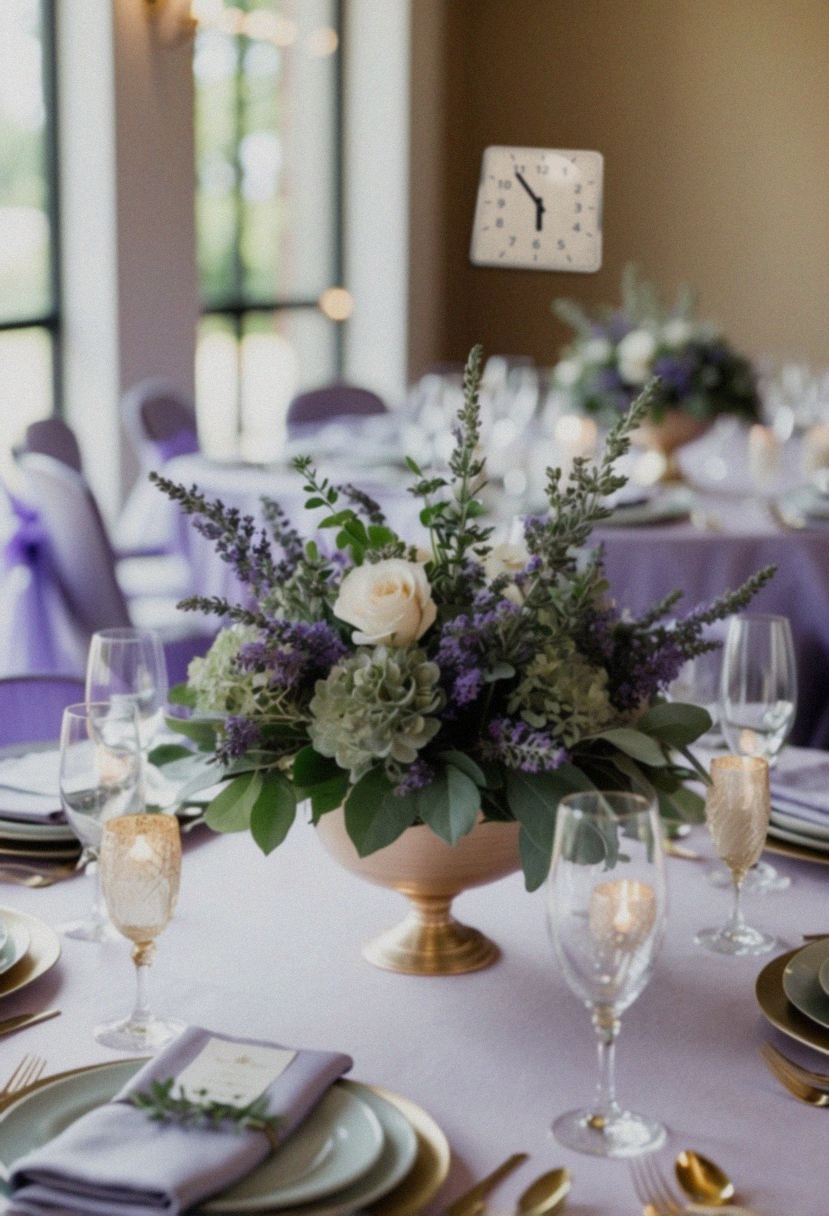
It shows 5:54
